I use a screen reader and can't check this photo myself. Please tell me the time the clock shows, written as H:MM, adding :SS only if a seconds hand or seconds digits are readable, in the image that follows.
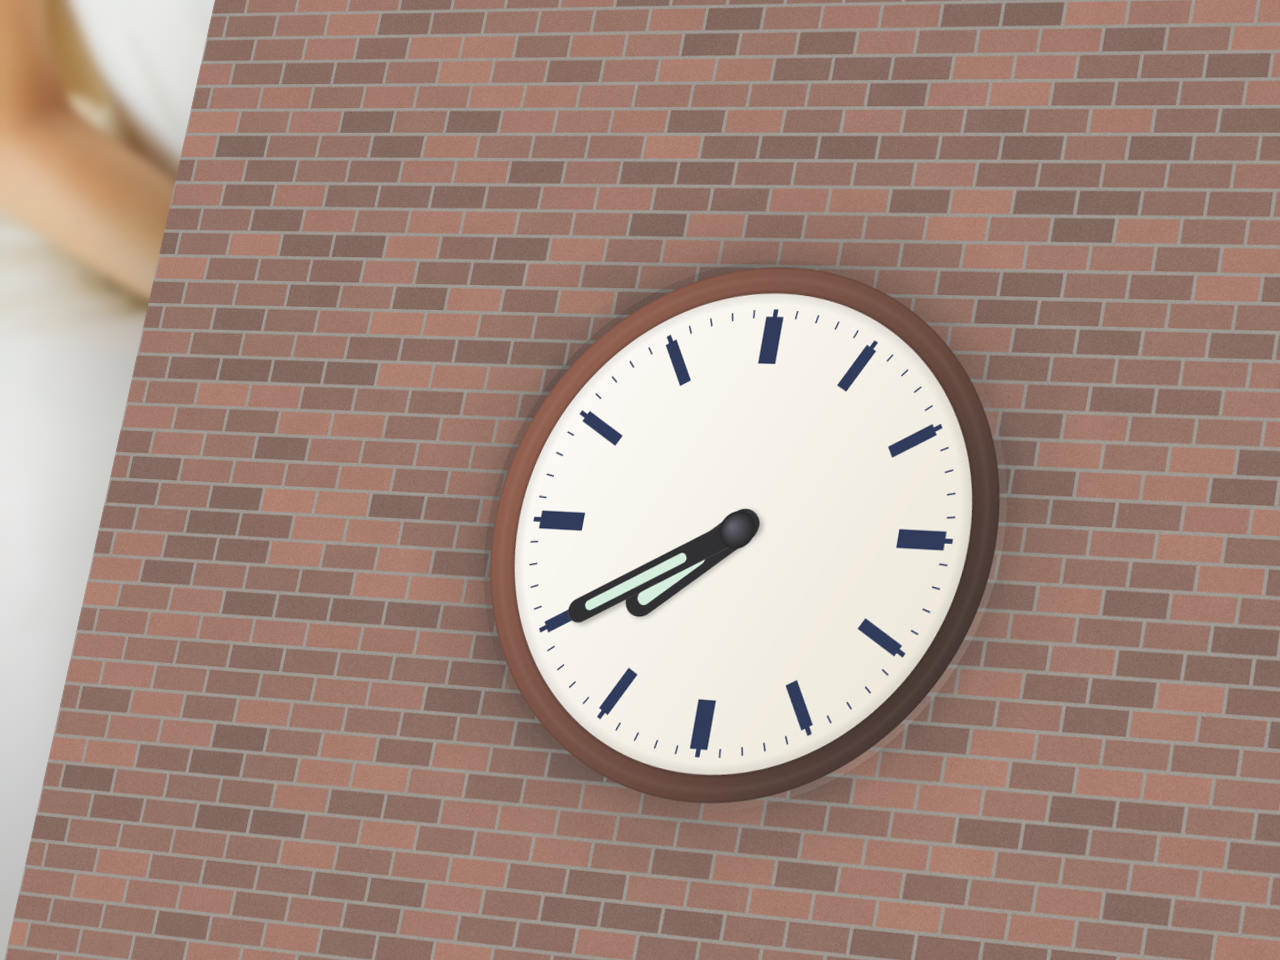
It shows 7:40
